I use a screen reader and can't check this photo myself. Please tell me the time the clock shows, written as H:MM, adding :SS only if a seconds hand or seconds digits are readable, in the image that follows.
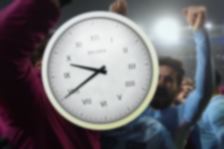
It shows 9:40
